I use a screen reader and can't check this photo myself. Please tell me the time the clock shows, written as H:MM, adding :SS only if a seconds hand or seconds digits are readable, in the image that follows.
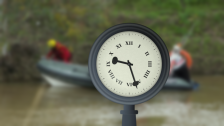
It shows 9:27
